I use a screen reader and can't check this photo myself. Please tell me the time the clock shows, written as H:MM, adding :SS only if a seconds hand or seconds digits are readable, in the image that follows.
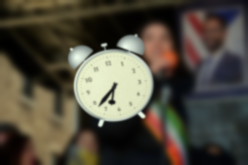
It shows 6:38
